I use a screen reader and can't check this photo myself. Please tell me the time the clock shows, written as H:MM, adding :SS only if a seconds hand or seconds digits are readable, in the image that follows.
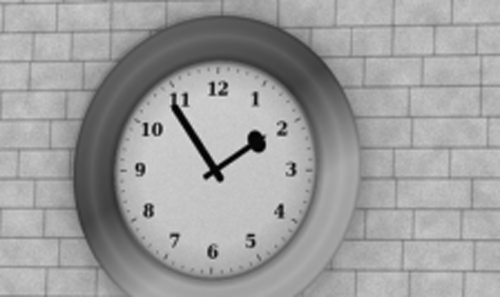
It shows 1:54
